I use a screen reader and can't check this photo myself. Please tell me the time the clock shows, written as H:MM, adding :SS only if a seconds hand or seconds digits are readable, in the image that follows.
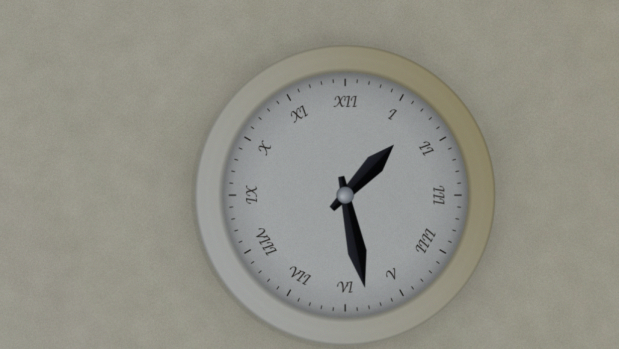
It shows 1:28
